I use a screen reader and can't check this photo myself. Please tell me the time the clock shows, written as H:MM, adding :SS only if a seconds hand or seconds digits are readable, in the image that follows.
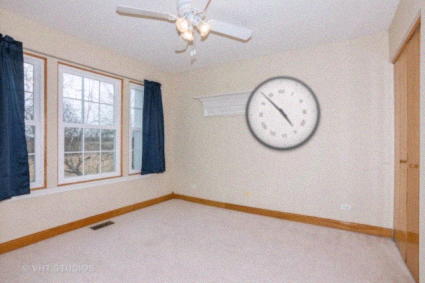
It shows 4:53
